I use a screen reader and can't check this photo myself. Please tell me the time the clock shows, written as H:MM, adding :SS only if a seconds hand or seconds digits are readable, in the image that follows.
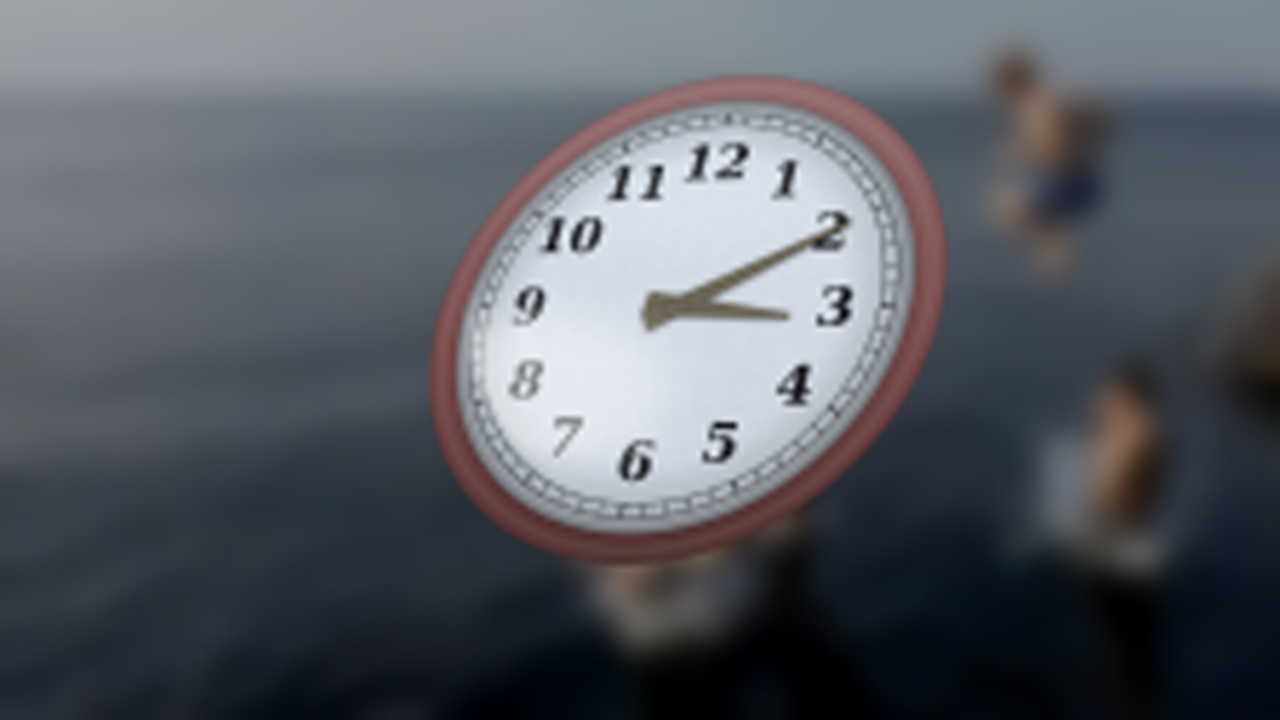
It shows 3:10
